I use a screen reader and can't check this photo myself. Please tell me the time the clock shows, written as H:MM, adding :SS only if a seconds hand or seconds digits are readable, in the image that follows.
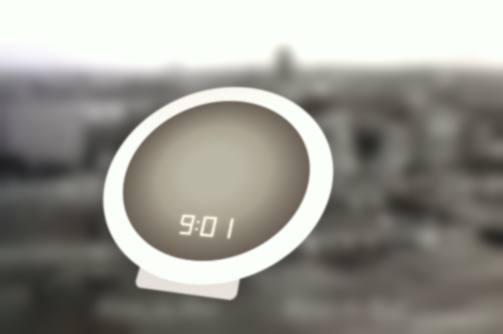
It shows 9:01
